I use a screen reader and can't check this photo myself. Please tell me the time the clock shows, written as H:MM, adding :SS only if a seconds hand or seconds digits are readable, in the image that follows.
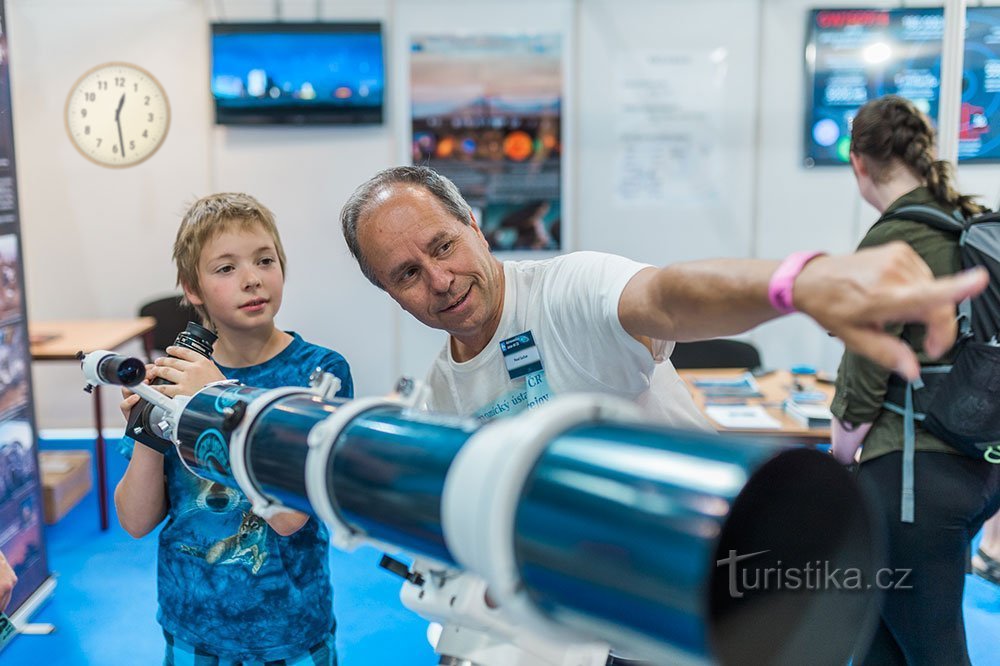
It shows 12:28
